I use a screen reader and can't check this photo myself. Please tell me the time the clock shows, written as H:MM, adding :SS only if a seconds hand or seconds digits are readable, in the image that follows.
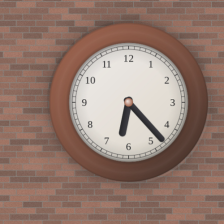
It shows 6:23
